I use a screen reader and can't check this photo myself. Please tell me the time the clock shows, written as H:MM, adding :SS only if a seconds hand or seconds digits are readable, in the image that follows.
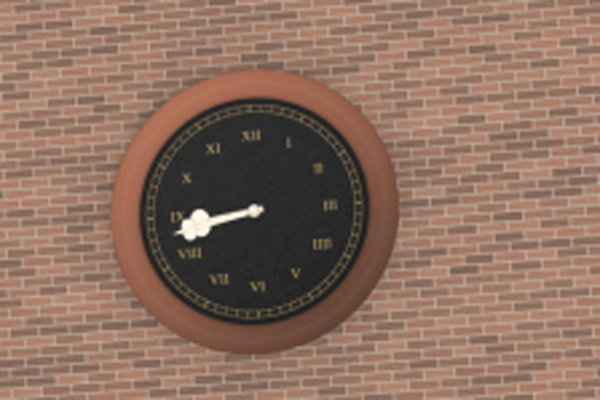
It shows 8:43
